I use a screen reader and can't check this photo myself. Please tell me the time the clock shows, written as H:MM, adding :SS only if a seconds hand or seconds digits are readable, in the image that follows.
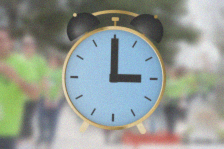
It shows 3:00
